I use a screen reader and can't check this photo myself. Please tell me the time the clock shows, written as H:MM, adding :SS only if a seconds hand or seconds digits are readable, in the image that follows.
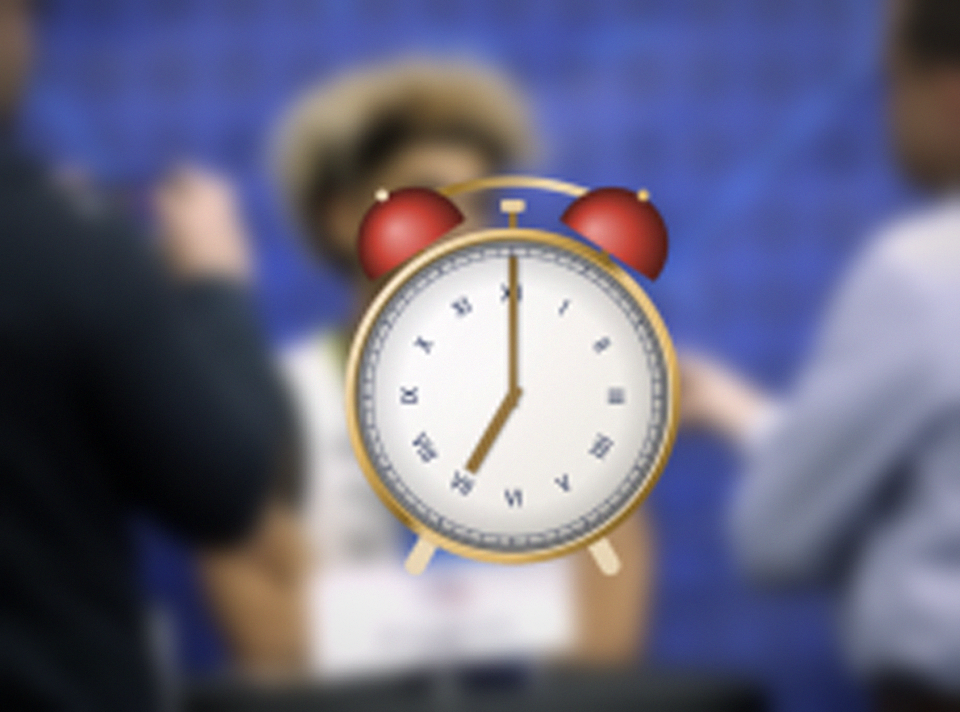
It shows 7:00
